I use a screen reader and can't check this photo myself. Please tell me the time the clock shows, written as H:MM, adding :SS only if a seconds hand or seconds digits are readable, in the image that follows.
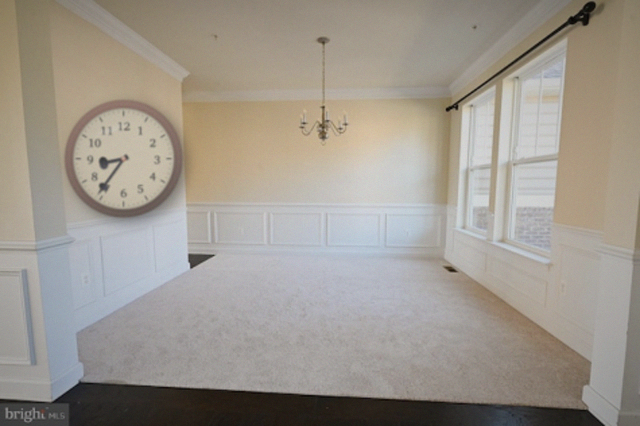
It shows 8:36
